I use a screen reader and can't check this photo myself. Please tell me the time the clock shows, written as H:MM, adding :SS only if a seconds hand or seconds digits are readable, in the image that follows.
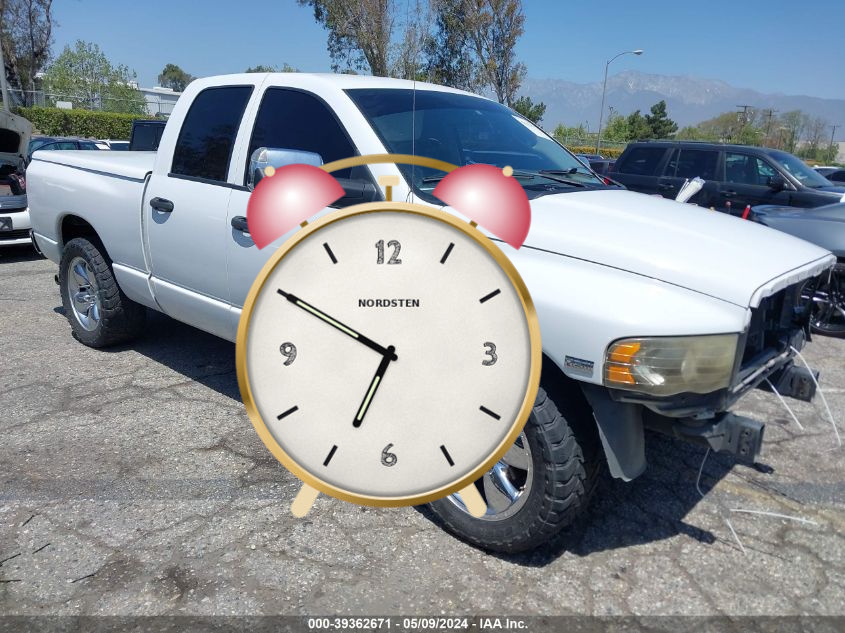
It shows 6:50
